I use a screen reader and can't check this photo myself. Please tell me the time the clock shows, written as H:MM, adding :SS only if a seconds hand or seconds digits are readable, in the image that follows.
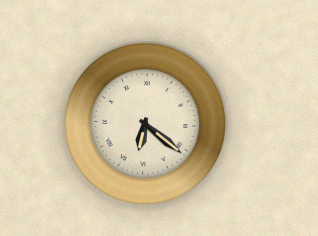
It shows 6:21
